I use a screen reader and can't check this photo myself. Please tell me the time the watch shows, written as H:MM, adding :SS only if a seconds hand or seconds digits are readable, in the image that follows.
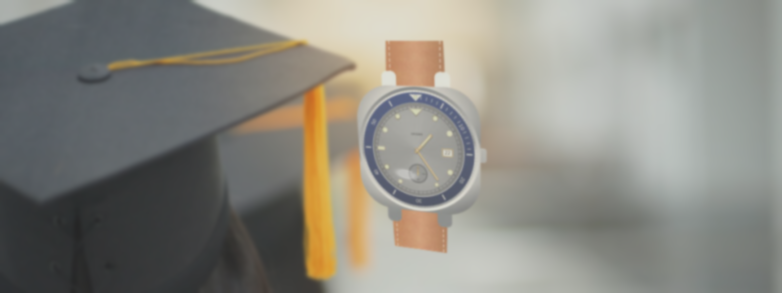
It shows 1:24
